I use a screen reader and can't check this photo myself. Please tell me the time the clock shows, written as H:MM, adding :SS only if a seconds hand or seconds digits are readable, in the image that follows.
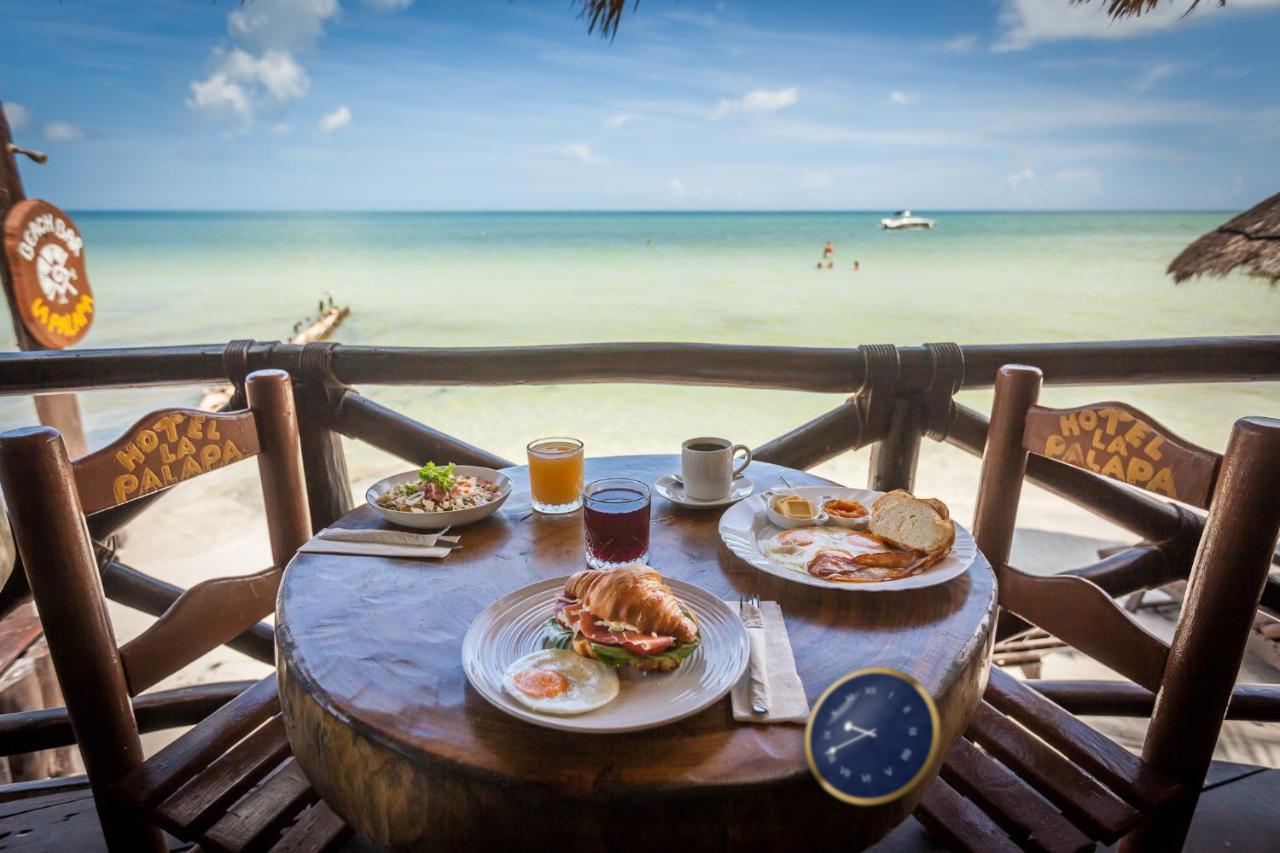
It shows 9:41
